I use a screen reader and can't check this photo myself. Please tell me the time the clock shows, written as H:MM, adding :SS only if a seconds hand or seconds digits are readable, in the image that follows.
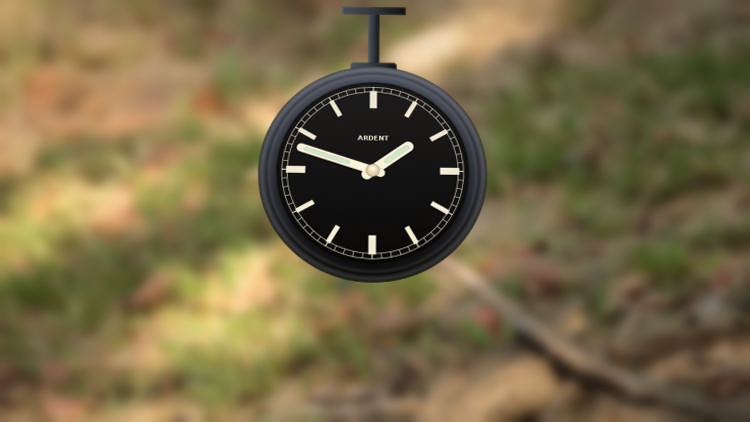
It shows 1:48
